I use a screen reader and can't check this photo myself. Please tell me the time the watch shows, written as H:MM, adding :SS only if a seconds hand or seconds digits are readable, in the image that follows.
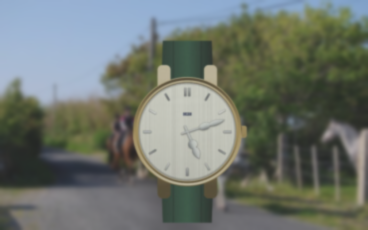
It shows 5:12
